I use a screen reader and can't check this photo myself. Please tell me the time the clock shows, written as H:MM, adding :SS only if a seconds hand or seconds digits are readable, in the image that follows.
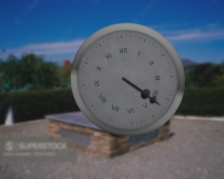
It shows 4:22
